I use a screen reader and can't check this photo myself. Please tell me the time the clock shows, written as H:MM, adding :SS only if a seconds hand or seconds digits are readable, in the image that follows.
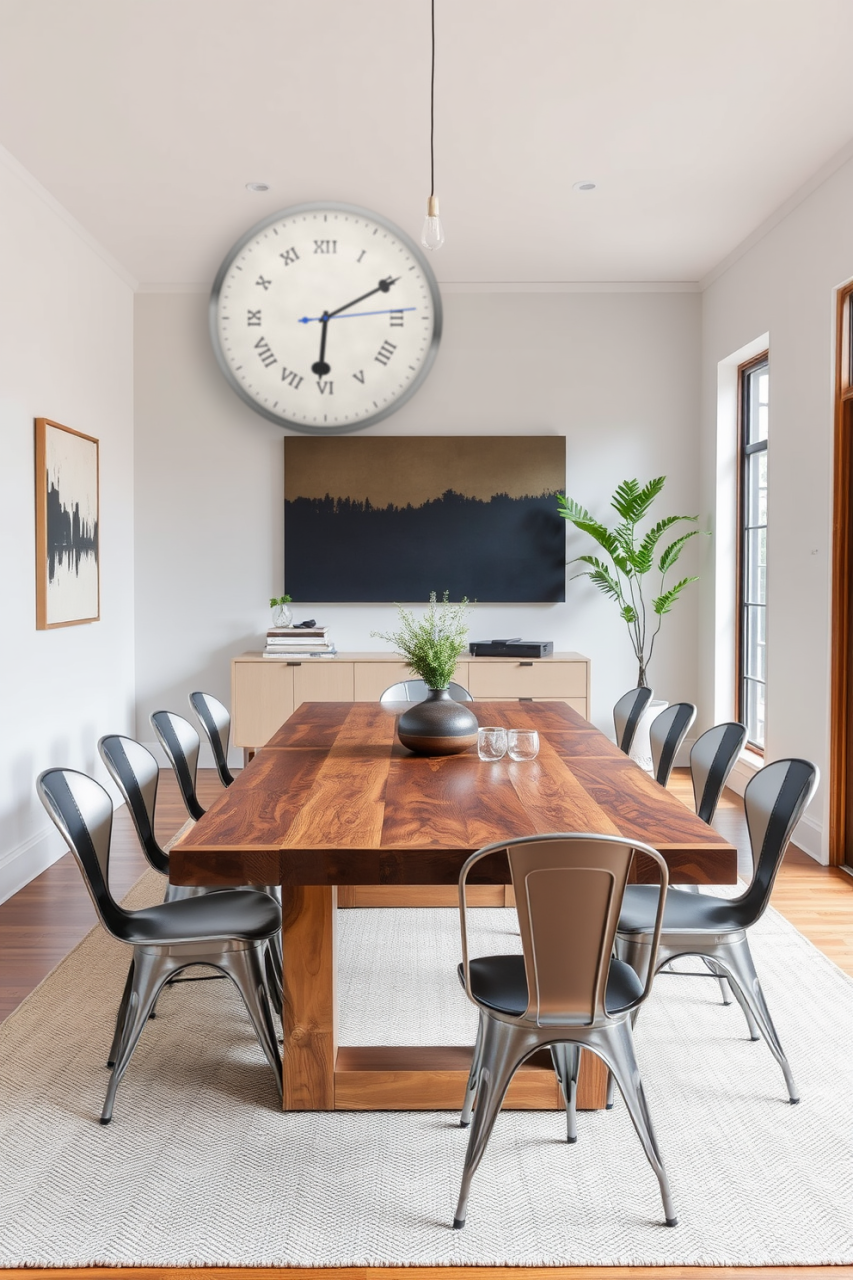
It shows 6:10:14
